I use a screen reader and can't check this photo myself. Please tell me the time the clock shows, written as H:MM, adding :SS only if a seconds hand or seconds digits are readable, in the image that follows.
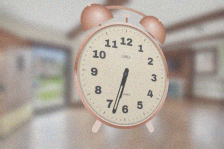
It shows 6:33
